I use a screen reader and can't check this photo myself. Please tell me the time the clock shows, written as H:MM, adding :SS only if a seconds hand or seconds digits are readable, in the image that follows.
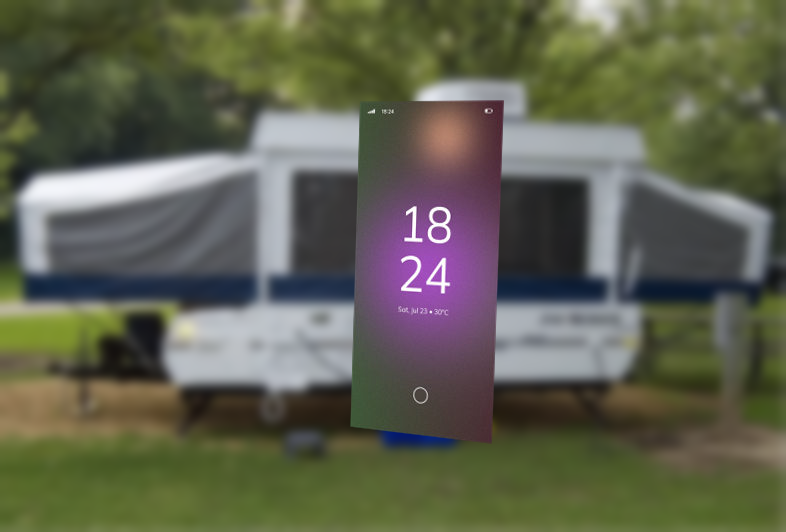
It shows 18:24
